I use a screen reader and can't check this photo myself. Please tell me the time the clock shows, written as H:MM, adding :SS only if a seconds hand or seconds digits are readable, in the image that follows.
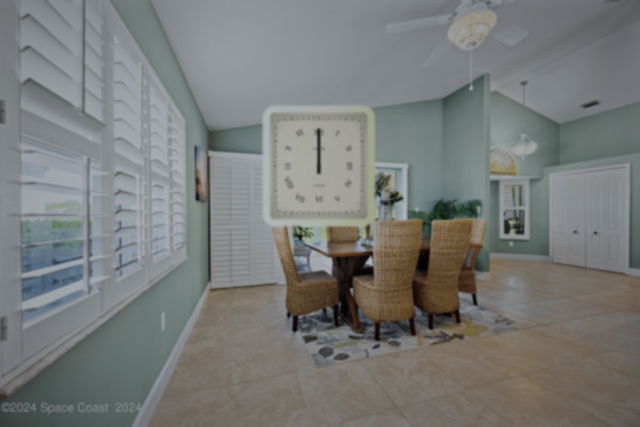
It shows 12:00
